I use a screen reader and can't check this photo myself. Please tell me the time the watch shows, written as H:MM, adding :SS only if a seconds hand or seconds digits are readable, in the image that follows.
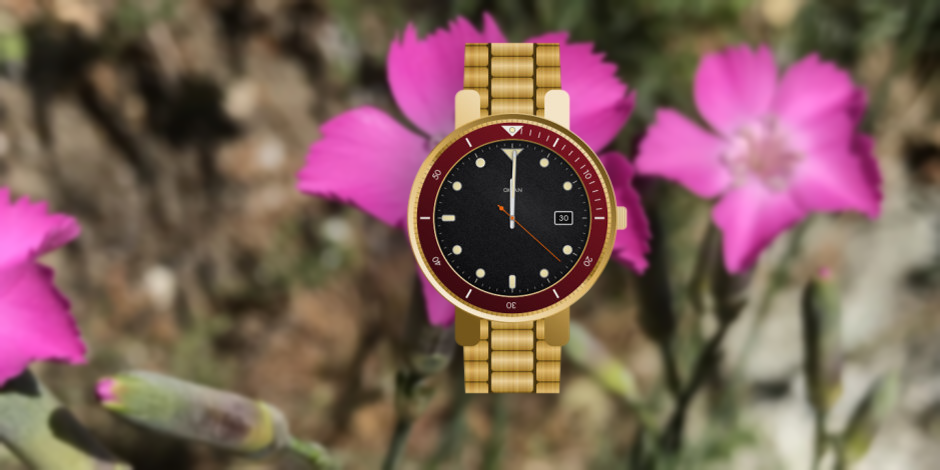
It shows 12:00:22
